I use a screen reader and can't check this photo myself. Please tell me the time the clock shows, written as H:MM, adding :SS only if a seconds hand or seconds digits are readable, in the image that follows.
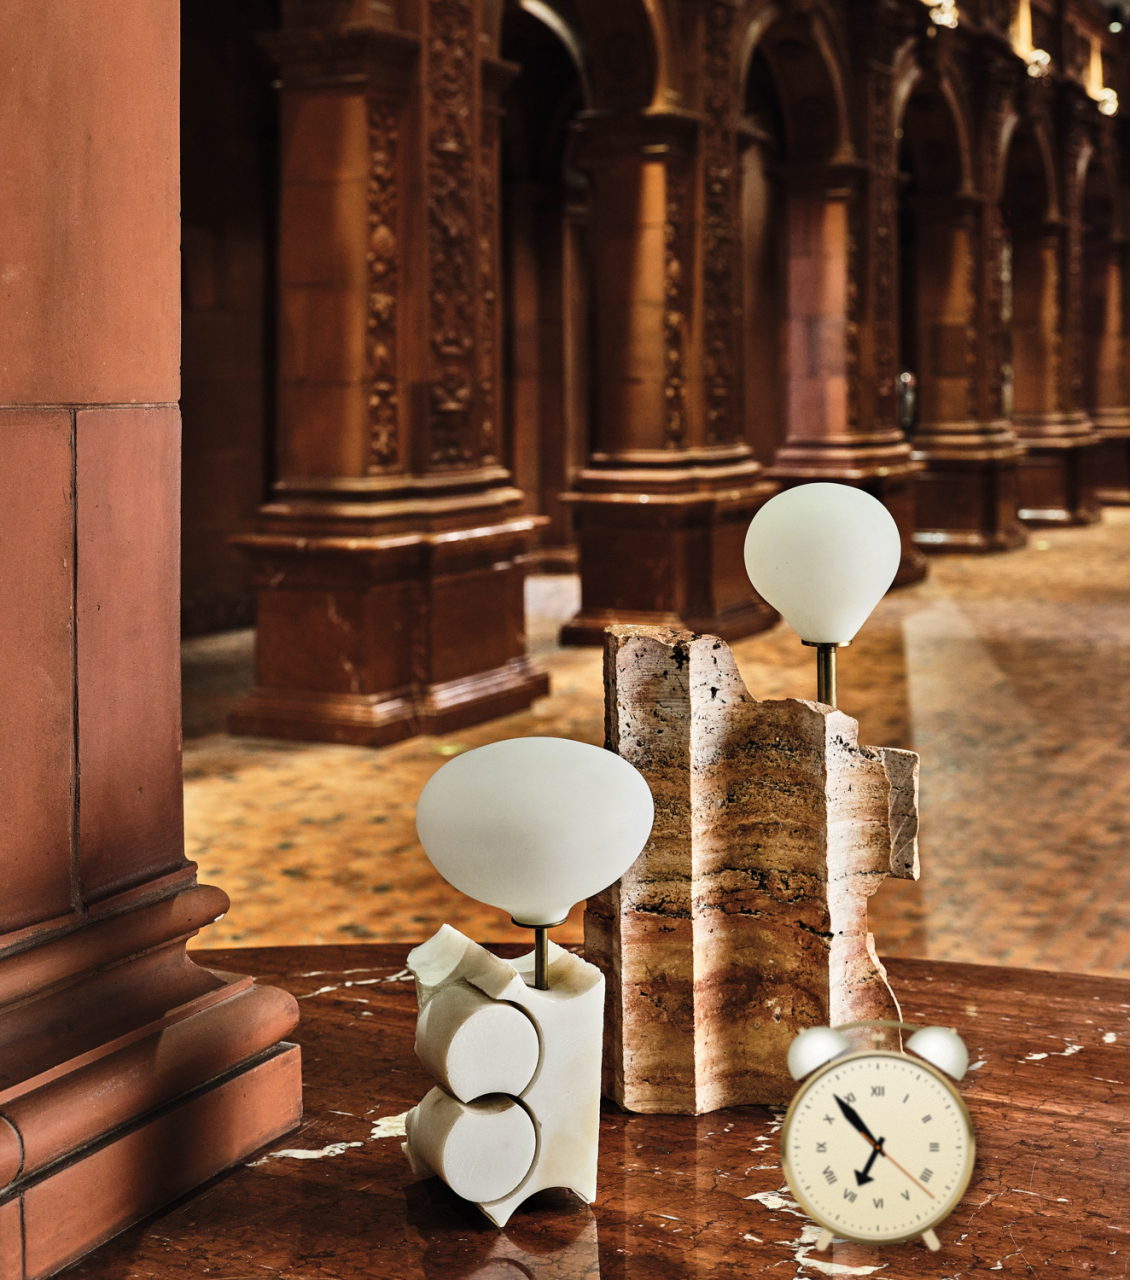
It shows 6:53:22
